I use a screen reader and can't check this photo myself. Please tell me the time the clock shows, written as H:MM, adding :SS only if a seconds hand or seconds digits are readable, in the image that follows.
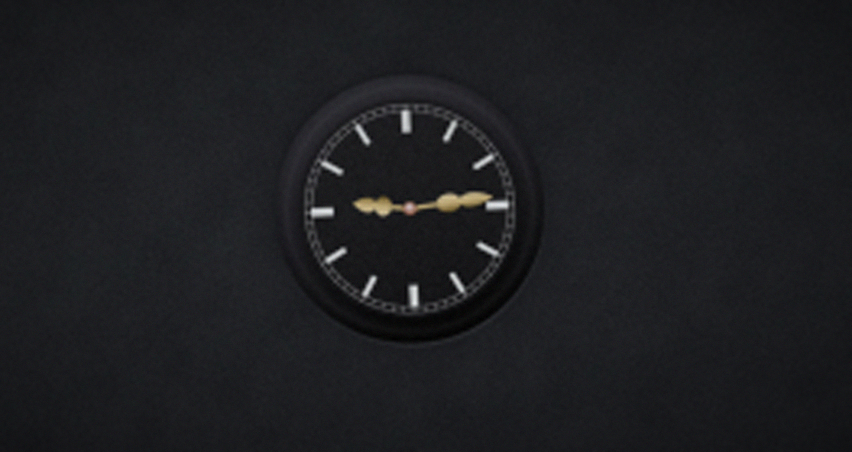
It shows 9:14
